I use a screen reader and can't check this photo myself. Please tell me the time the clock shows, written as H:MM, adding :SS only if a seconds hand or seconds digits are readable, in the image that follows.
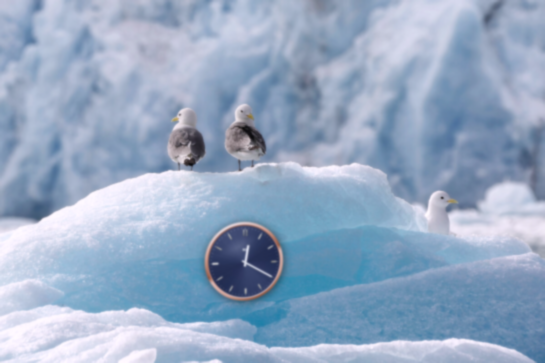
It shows 12:20
